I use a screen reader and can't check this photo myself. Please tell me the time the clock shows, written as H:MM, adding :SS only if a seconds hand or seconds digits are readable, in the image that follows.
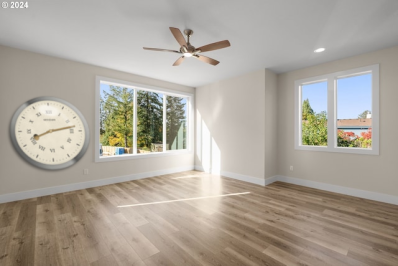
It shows 8:13
